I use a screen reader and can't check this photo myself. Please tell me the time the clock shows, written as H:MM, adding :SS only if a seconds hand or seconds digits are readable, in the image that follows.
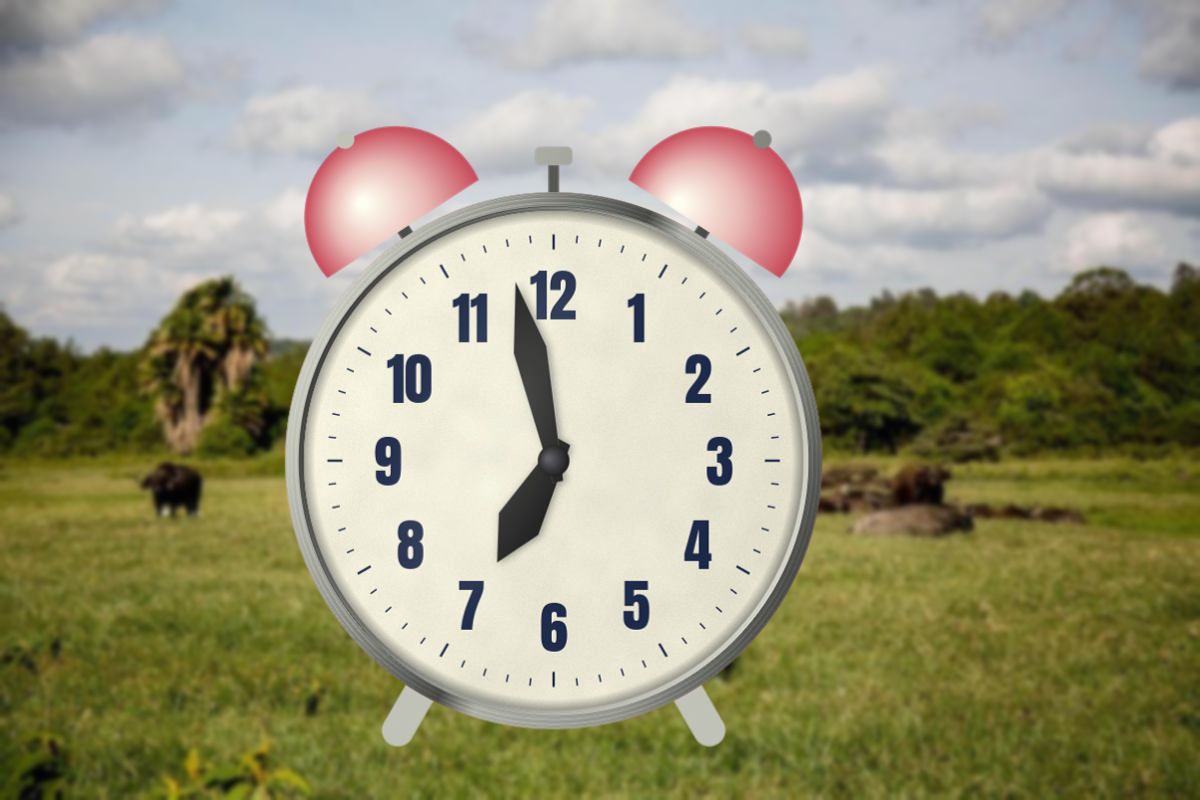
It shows 6:58
